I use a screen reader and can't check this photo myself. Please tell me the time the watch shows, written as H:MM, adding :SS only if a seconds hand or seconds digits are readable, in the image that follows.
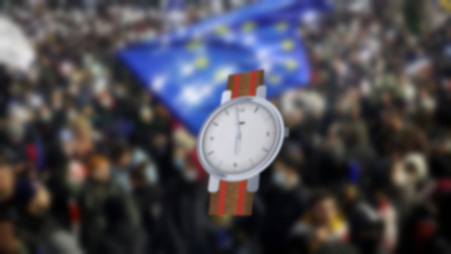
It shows 5:58
